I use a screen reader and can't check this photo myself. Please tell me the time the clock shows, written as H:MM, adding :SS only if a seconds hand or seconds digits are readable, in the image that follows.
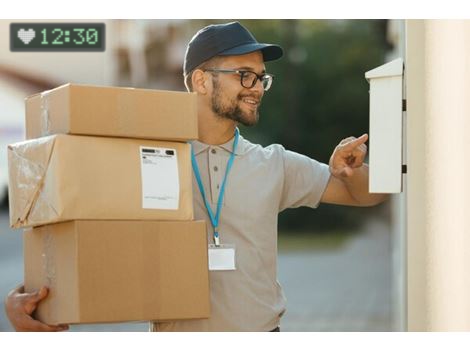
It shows 12:30
